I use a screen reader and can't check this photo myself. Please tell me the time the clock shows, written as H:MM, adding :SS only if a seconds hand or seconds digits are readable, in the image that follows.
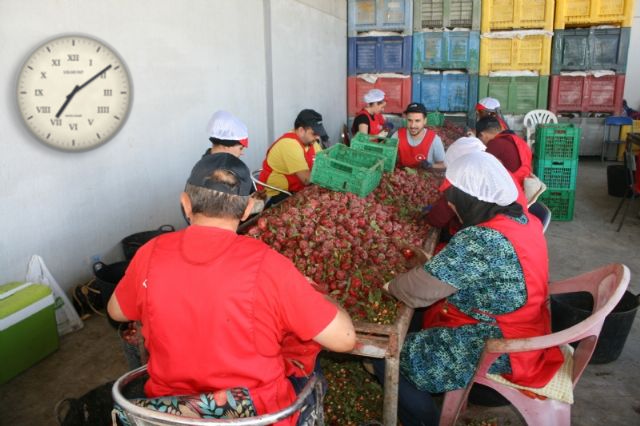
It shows 7:09
